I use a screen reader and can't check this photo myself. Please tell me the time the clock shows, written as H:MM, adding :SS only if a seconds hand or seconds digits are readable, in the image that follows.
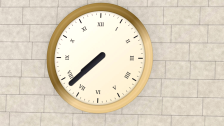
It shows 7:38
